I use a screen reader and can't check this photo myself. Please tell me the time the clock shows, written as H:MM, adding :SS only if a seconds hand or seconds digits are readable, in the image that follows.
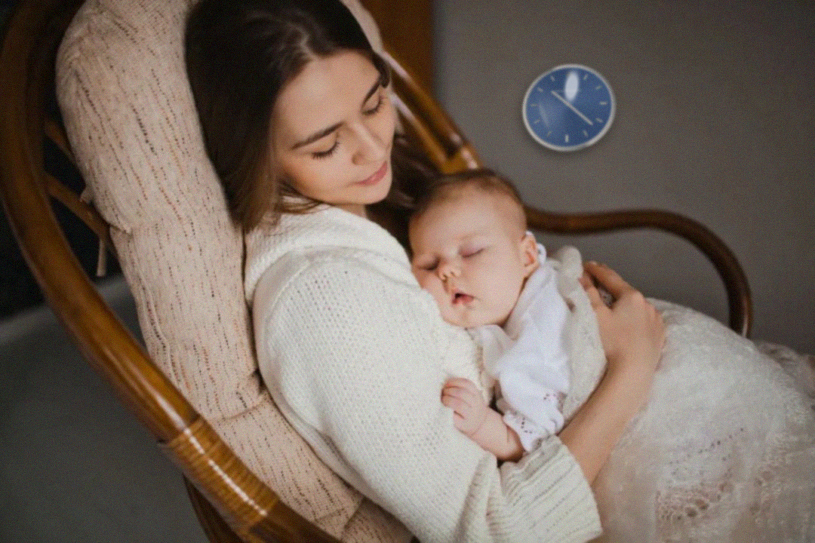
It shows 10:22
